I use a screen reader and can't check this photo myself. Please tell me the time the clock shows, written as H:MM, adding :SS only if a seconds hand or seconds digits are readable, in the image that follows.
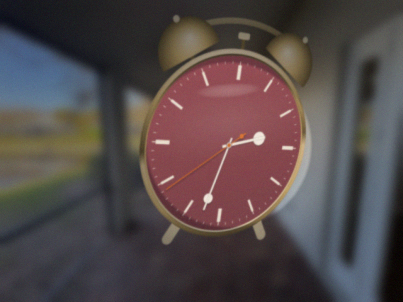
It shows 2:32:39
